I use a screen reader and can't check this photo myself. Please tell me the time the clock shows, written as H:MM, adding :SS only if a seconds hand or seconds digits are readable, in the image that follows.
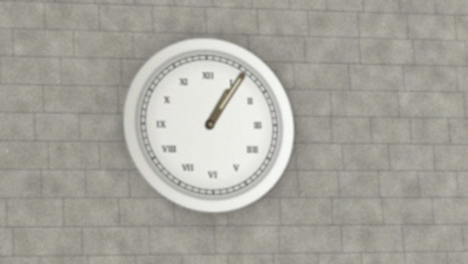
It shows 1:06
